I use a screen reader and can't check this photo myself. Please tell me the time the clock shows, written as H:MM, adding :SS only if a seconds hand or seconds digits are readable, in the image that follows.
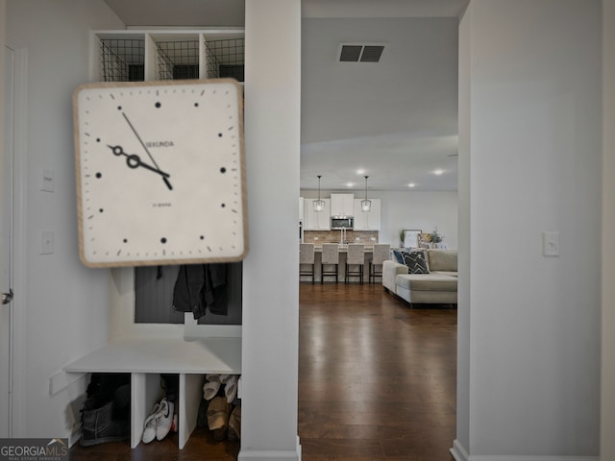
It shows 9:49:55
